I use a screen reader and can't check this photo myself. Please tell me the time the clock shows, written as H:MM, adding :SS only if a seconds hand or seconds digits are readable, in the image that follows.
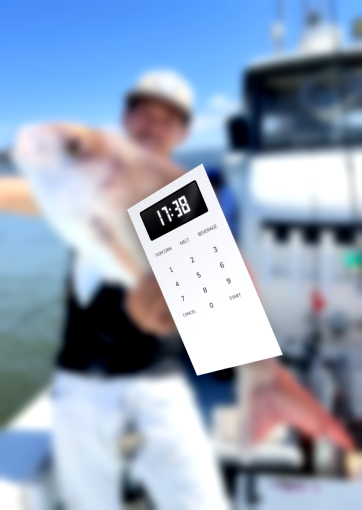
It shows 17:38
